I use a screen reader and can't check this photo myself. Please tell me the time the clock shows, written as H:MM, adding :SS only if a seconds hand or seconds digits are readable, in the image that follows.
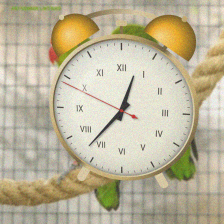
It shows 12:36:49
